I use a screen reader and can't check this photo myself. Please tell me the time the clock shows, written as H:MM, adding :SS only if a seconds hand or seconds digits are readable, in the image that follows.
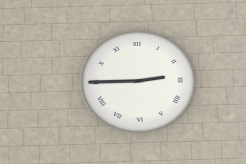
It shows 2:45
